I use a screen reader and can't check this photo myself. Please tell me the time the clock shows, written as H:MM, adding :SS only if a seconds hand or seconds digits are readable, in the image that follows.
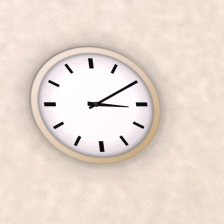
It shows 3:10
